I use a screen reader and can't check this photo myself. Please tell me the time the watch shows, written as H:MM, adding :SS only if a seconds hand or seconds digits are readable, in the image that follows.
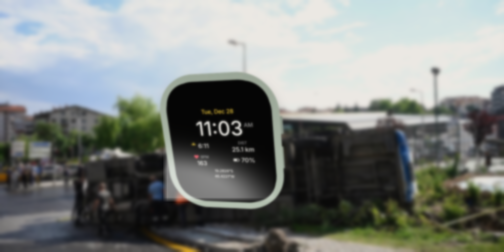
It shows 11:03
